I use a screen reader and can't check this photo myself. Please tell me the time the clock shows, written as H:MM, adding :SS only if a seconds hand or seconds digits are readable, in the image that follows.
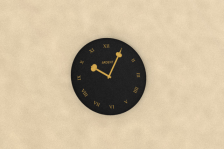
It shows 10:05
